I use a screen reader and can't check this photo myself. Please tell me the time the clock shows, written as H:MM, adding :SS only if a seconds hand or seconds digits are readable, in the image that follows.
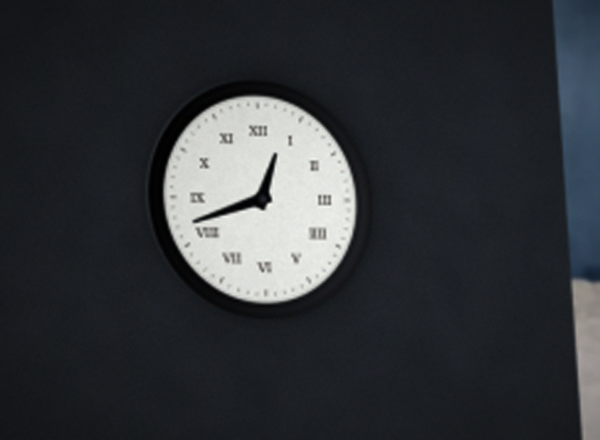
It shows 12:42
